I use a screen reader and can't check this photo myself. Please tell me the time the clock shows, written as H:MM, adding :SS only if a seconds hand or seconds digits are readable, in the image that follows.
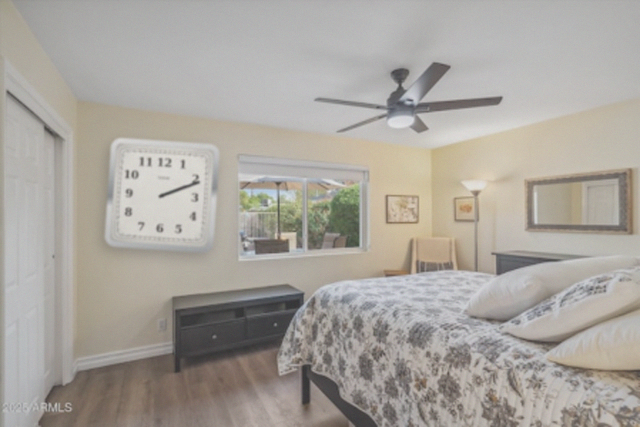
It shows 2:11
